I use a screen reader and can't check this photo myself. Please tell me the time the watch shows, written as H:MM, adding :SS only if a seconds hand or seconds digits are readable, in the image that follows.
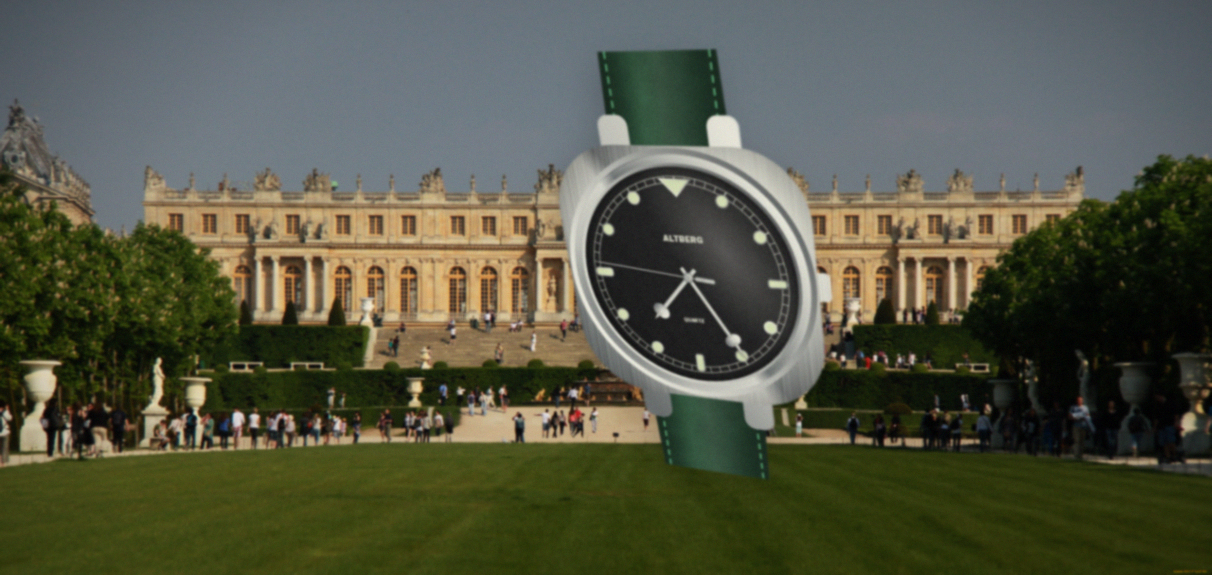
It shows 7:24:46
